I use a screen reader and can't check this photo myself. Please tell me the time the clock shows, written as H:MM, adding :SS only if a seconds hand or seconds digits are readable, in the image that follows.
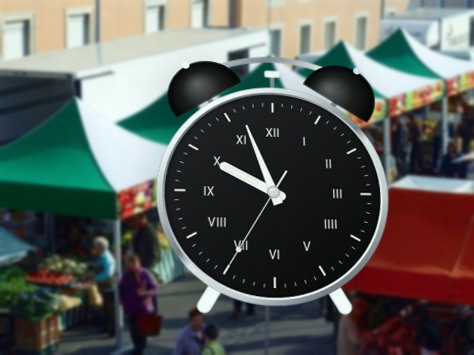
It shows 9:56:35
